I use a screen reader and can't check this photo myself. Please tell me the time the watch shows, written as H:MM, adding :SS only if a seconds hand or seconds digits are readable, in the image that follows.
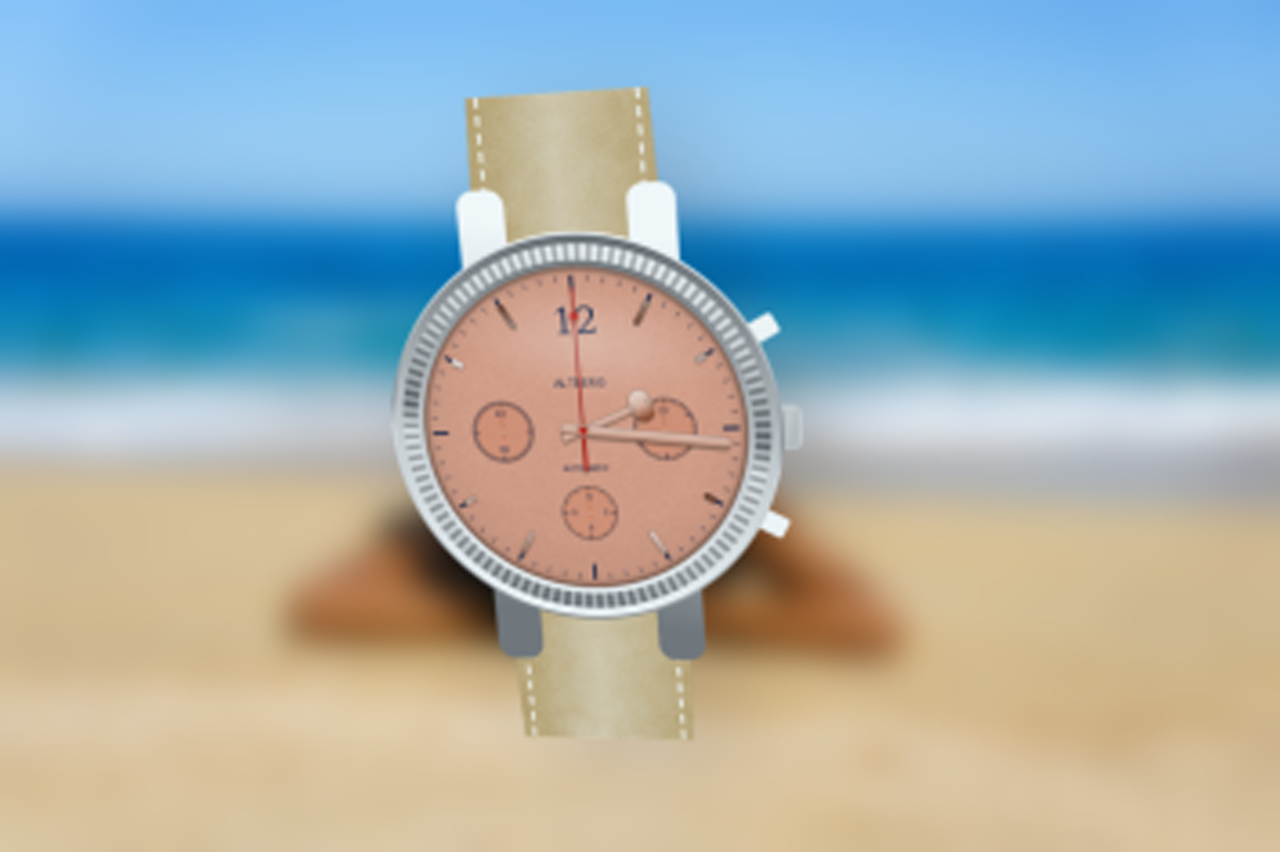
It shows 2:16
